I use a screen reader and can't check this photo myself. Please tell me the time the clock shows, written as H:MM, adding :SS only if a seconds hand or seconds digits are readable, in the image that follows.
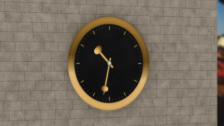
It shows 10:32
